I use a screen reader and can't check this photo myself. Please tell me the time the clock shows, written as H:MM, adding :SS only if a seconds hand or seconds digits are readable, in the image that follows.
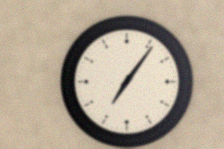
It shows 7:06
